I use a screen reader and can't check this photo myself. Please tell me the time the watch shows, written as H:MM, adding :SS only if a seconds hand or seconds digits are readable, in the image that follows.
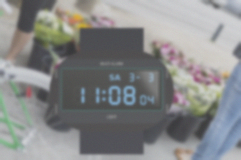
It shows 11:08
